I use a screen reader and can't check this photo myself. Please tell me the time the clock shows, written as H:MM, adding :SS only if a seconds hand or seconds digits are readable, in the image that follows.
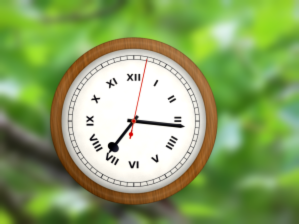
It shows 7:16:02
